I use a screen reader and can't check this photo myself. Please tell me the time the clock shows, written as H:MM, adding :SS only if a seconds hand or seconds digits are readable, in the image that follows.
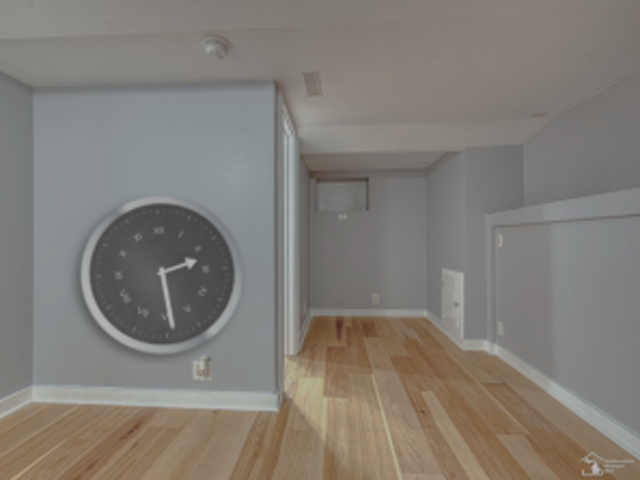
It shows 2:29
